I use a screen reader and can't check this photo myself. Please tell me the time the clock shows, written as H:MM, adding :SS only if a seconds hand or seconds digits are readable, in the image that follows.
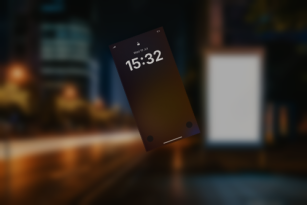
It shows 15:32
